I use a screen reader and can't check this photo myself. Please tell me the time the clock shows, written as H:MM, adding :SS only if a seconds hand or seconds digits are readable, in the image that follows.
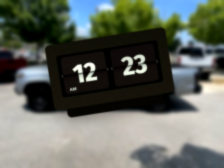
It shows 12:23
